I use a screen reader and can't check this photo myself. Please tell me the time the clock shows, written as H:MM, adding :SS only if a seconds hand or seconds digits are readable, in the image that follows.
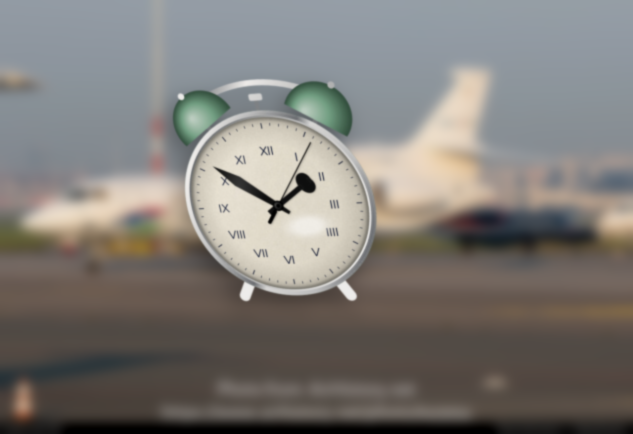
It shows 1:51:06
